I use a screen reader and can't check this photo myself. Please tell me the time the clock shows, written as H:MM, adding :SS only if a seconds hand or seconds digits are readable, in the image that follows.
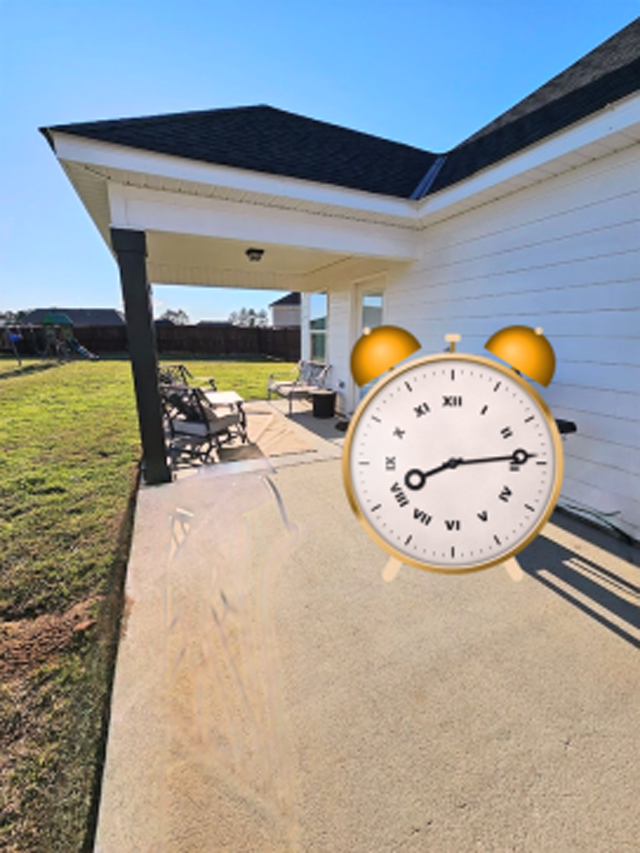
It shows 8:14
